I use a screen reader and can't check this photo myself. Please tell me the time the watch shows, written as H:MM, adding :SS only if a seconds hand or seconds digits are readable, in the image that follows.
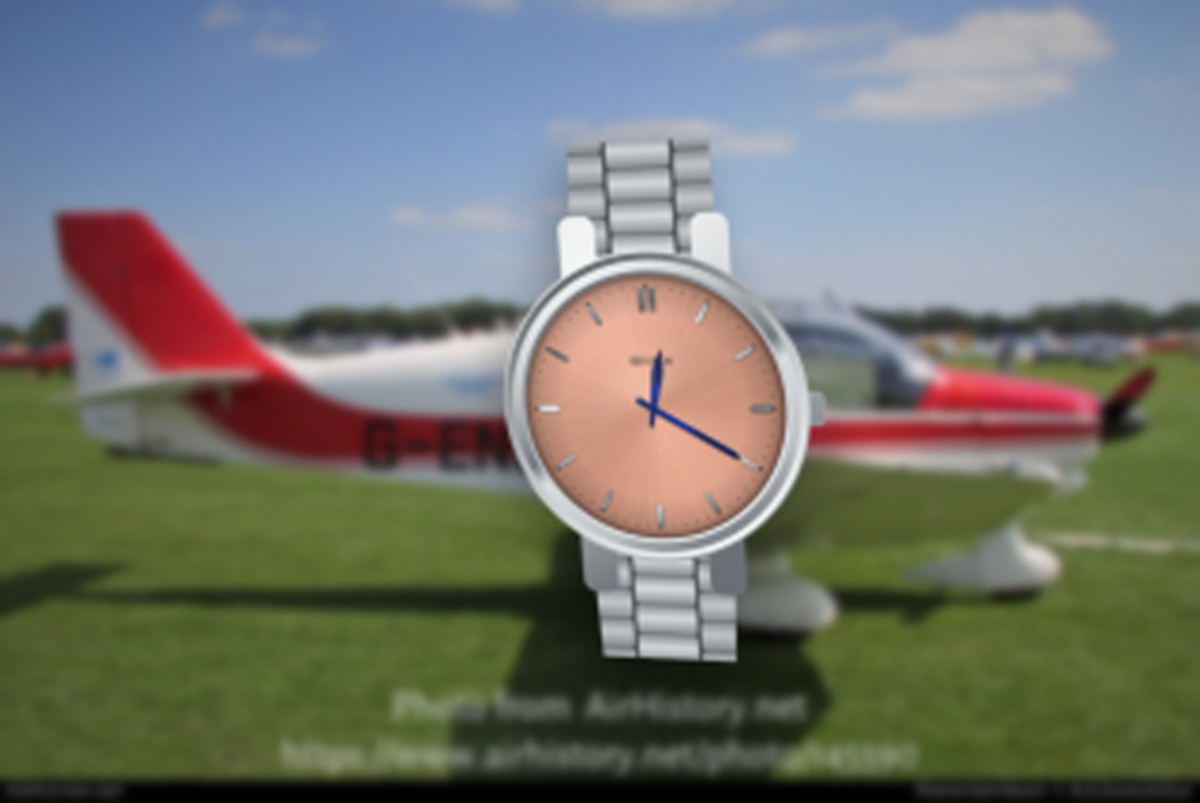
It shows 12:20
